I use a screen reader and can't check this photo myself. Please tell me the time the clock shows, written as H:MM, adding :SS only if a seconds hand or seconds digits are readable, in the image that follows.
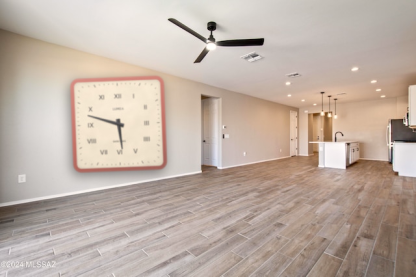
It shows 5:48
